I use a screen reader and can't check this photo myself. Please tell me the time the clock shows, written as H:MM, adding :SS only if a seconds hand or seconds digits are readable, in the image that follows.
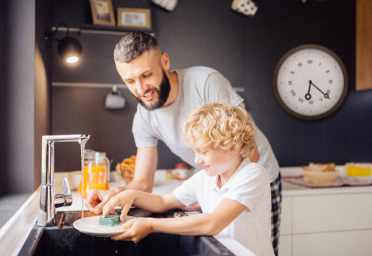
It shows 6:22
